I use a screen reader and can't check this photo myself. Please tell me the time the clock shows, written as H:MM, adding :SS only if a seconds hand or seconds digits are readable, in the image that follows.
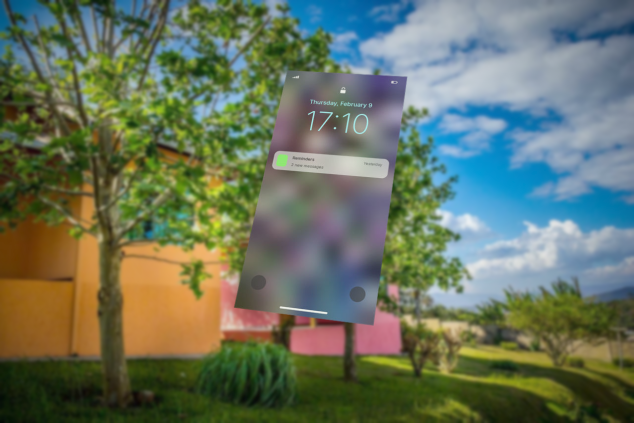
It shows 17:10
